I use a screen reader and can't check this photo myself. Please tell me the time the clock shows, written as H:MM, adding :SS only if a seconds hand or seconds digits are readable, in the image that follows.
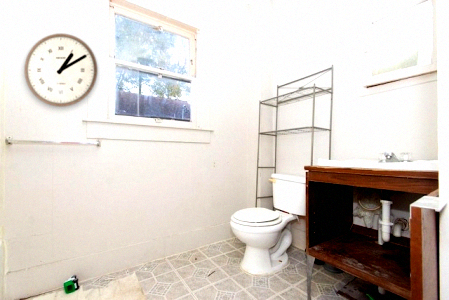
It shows 1:10
